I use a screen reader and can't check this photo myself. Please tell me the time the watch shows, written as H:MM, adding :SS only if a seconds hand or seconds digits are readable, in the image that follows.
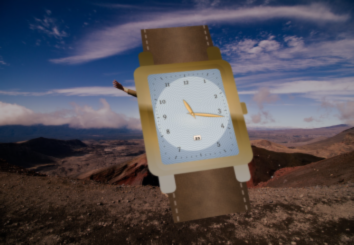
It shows 11:17
